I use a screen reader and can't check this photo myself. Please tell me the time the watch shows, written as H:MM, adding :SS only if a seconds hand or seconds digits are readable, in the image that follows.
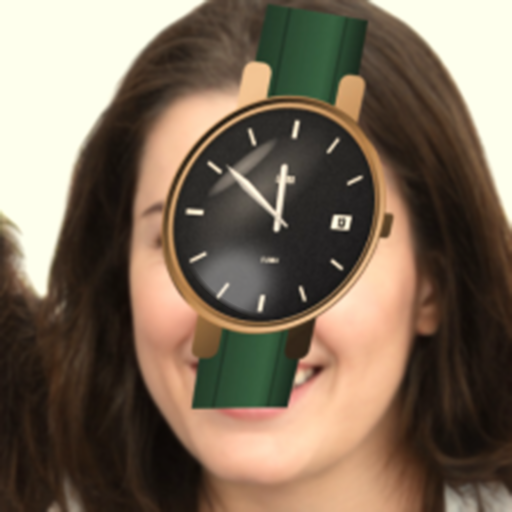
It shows 11:51
